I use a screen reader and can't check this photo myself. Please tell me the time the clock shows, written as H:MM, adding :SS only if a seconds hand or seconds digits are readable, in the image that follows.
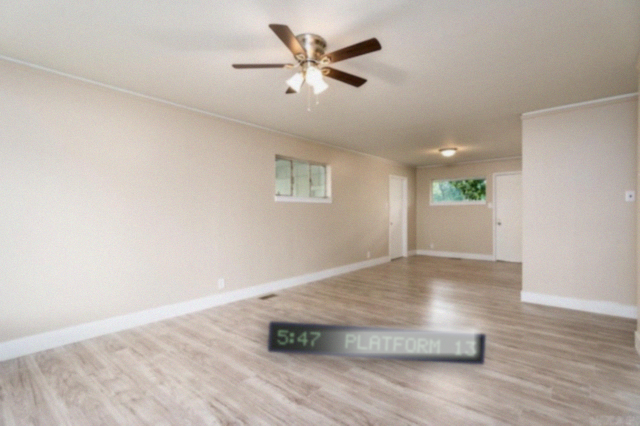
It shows 5:47
